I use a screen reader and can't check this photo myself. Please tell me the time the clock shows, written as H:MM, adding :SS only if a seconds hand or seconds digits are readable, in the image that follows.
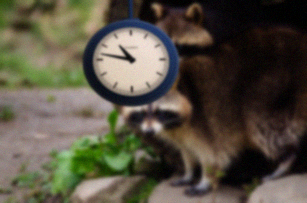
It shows 10:47
